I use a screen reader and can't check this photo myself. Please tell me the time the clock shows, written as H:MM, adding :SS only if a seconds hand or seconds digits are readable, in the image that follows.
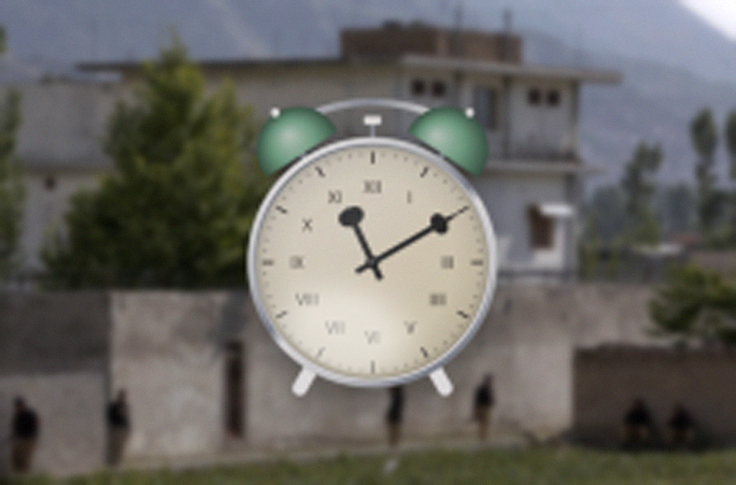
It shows 11:10
